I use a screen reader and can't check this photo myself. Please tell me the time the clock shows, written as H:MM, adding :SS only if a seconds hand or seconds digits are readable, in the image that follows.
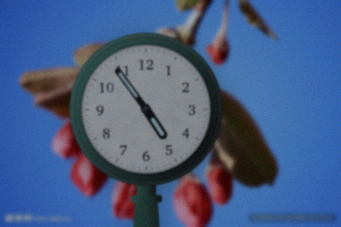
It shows 4:54
